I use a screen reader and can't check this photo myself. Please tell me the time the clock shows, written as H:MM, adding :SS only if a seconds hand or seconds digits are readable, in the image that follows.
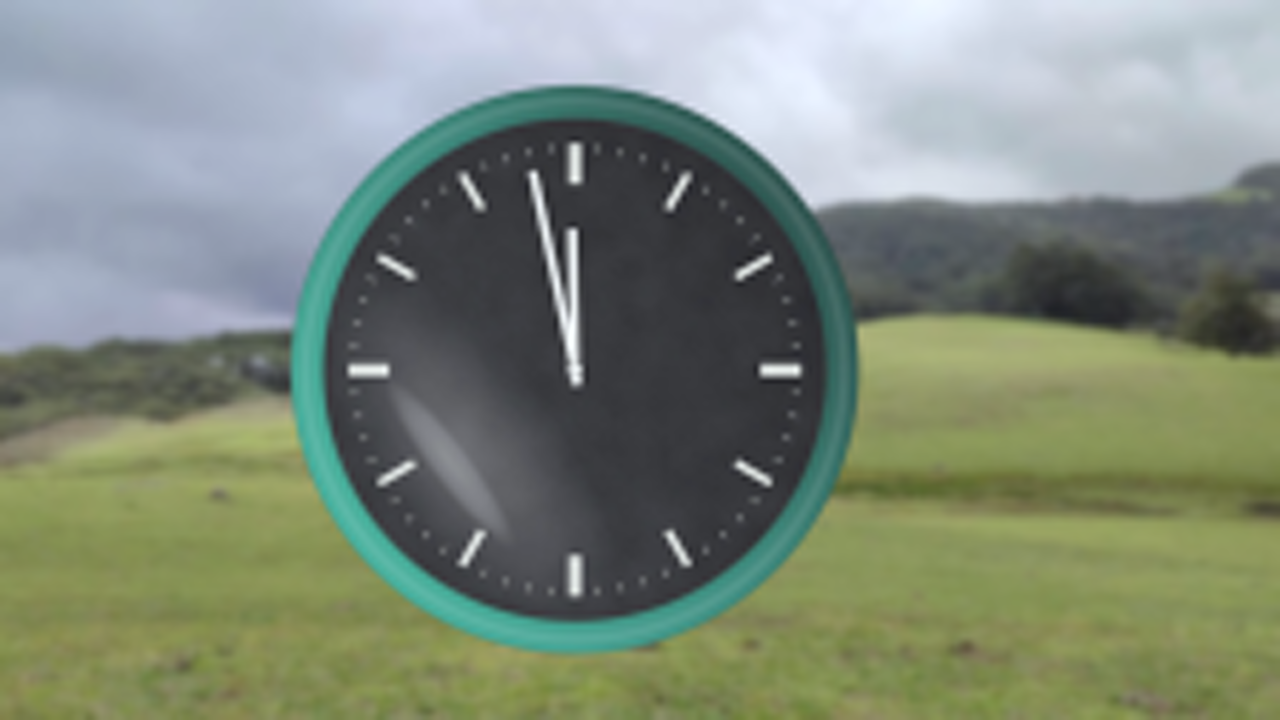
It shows 11:58
